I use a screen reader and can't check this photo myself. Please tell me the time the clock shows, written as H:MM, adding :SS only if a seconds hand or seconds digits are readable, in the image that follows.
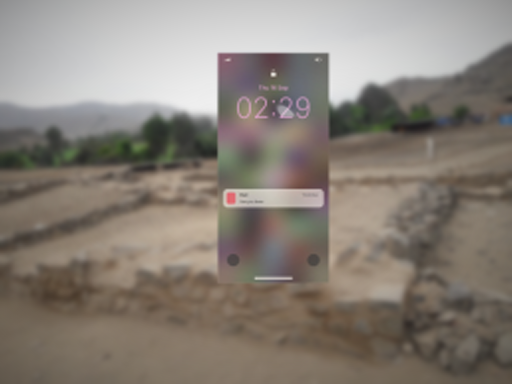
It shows 2:29
